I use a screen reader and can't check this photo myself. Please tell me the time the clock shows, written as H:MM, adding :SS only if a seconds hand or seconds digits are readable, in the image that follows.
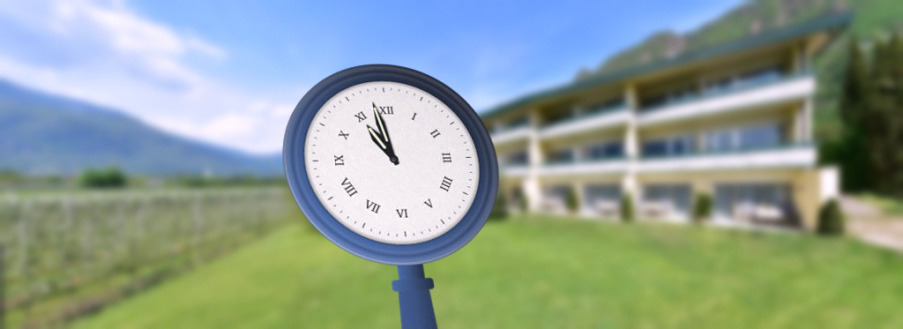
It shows 10:58
